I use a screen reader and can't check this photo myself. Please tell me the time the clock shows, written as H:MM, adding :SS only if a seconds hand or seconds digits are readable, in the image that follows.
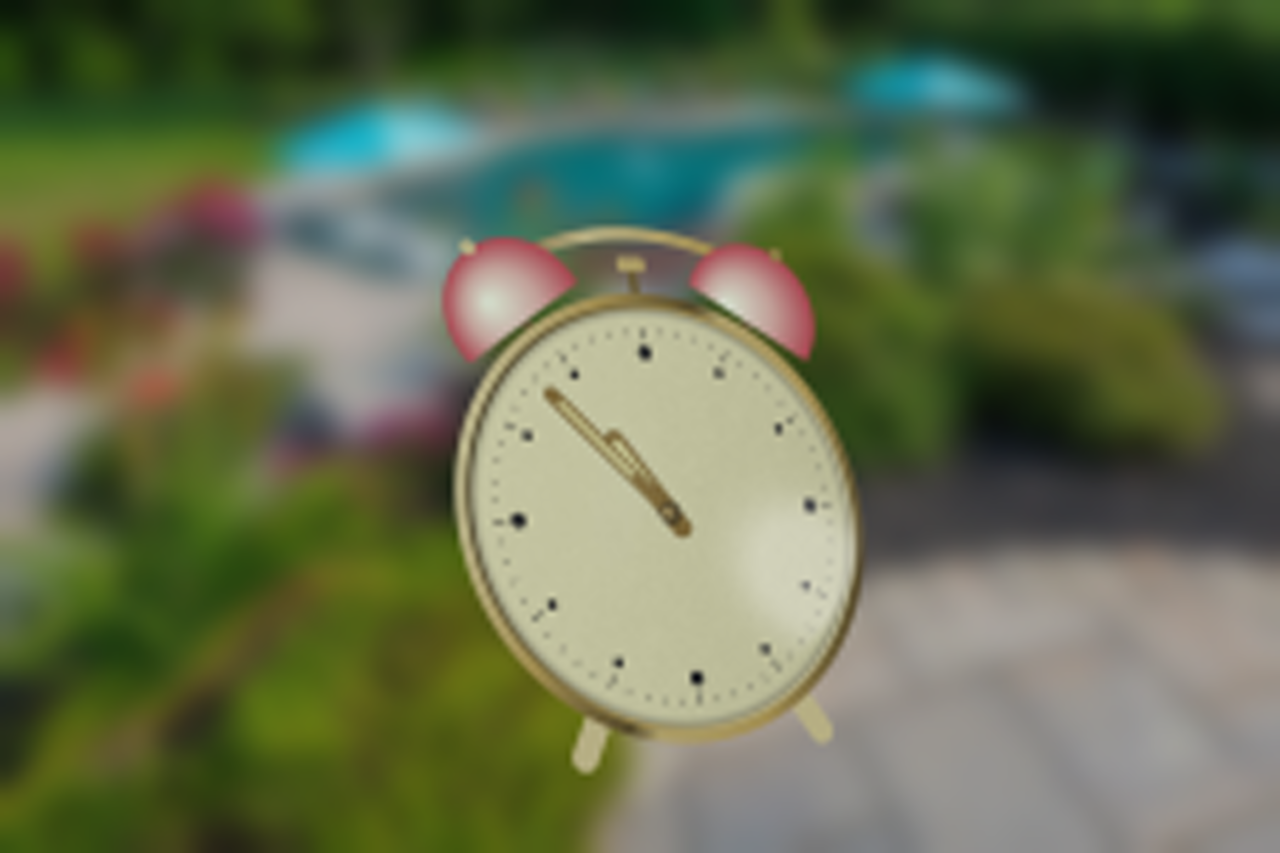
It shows 10:53
